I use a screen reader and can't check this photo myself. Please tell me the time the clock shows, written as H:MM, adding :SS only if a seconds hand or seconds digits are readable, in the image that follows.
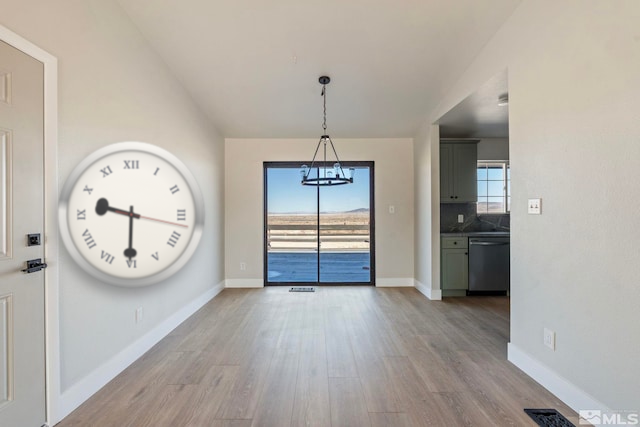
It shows 9:30:17
